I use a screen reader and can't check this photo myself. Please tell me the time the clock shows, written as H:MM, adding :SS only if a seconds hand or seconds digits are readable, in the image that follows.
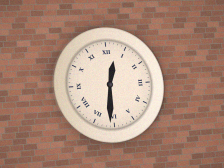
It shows 12:31
